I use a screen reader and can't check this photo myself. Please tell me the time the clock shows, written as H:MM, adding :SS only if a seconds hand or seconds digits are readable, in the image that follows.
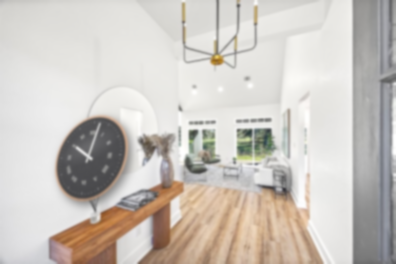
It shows 10:02
